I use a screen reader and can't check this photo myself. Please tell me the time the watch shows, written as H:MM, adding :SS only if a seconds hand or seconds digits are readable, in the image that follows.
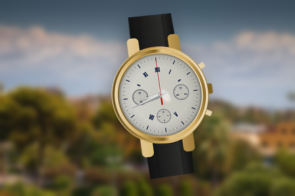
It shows 8:42
